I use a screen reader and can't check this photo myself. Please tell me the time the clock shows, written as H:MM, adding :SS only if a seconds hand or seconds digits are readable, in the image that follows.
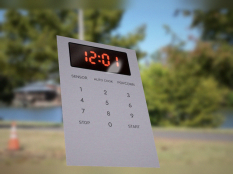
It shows 12:01
